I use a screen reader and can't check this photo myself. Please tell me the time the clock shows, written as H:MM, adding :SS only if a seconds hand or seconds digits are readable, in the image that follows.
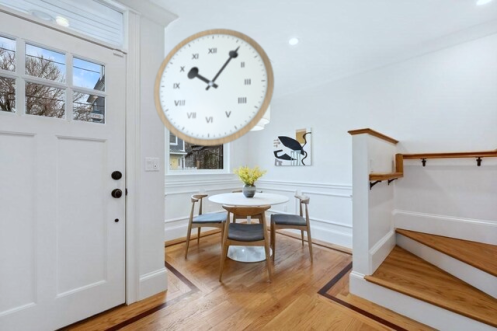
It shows 10:06
